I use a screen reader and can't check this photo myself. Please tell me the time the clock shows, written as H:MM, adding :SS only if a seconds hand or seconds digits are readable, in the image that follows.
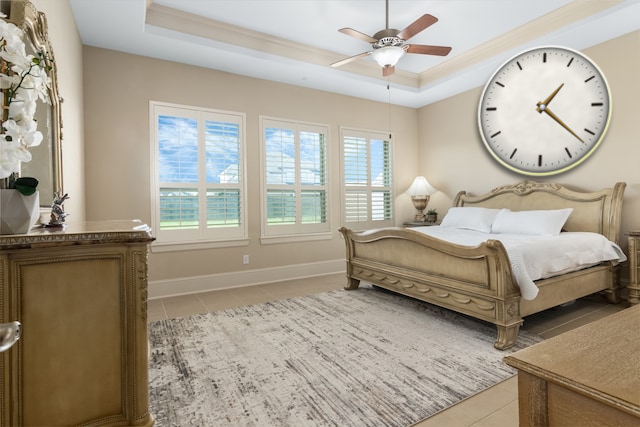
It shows 1:22
